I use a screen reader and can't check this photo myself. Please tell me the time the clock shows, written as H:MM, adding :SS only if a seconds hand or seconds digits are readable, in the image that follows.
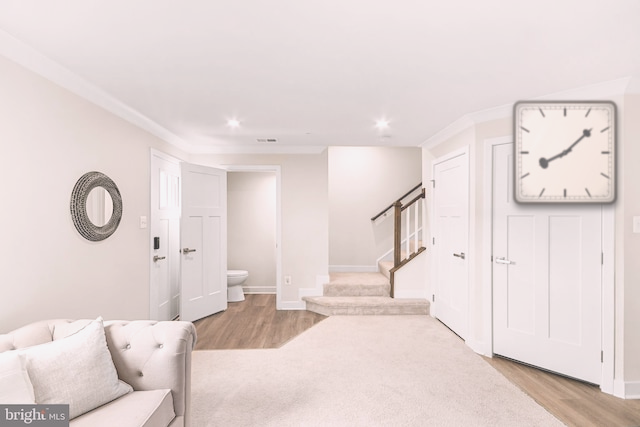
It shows 8:08
